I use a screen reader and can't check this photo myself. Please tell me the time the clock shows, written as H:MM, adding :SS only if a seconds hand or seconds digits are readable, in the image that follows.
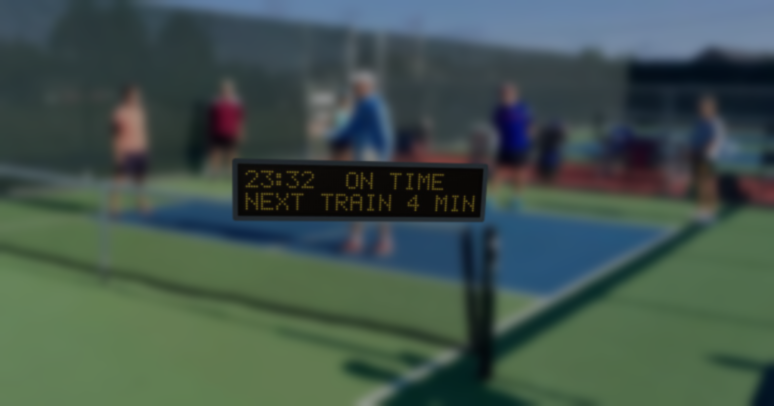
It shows 23:32
